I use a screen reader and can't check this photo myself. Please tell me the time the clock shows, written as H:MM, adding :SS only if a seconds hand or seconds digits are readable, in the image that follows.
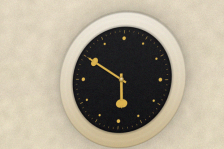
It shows 5:50
